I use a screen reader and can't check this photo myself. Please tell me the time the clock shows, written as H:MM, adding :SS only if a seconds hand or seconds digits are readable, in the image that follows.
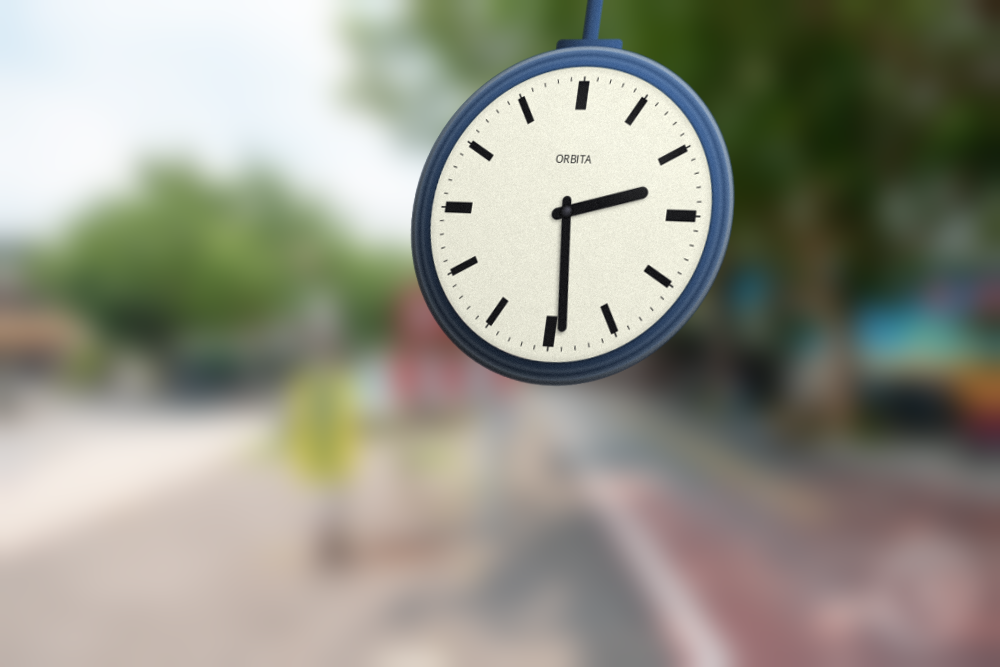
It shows 2:29
